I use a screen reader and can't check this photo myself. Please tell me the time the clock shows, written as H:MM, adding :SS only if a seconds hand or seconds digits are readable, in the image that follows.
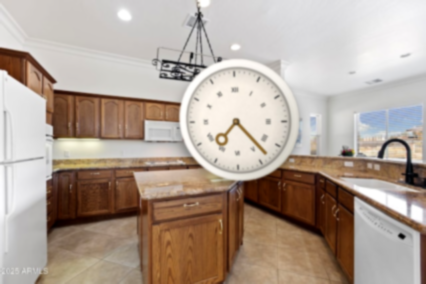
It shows 7:23
